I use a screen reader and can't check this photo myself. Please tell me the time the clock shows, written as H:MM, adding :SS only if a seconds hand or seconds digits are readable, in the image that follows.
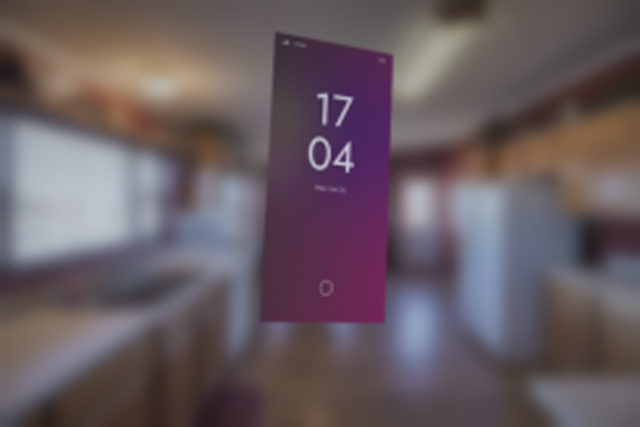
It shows 17:04
